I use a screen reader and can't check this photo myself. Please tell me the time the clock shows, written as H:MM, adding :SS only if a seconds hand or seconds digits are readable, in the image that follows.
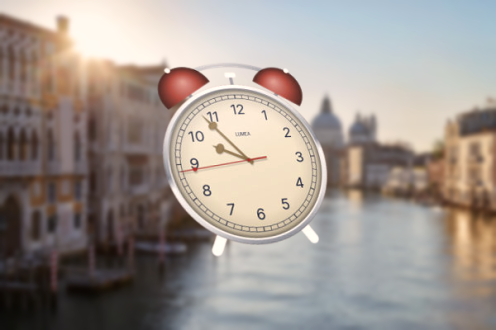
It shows 9:53:44
